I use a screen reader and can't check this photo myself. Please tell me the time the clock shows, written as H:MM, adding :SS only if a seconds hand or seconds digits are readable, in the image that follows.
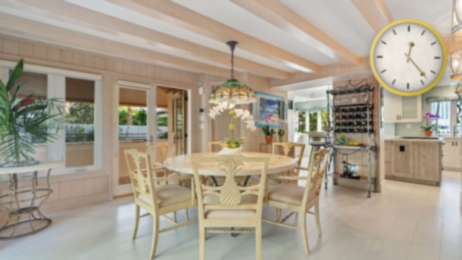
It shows 12:23
